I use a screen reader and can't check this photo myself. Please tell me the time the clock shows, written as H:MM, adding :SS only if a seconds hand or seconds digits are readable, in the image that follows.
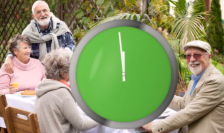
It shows 11:59
